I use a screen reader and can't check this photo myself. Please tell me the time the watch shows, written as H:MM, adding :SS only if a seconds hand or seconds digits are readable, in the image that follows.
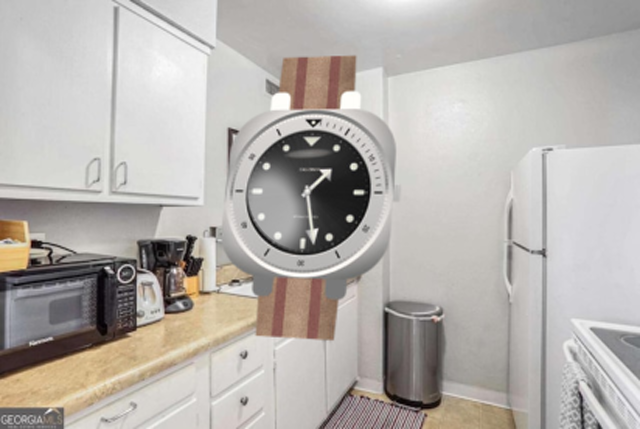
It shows 1:28
